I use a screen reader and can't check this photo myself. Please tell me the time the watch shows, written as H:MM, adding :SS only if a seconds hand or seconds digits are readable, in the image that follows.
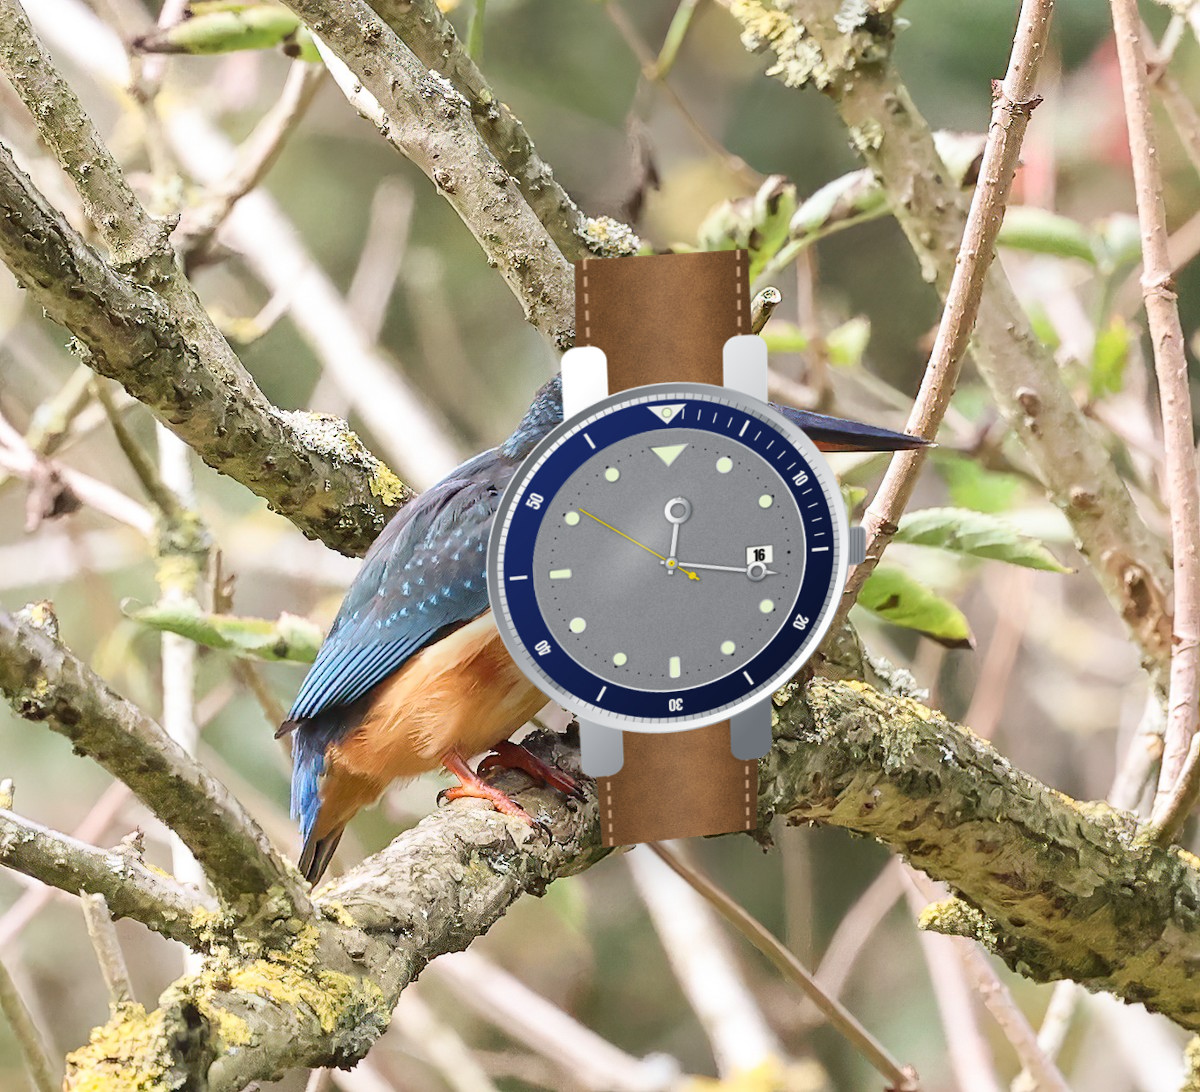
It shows 12:16:51
